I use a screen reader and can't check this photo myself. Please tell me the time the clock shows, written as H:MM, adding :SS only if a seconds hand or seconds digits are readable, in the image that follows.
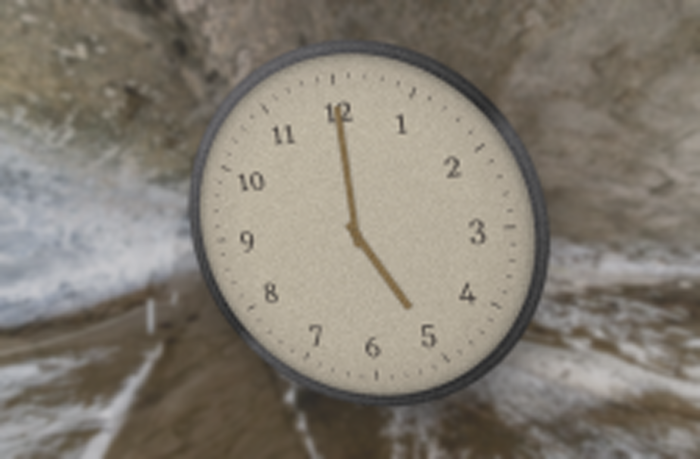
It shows 5:00
